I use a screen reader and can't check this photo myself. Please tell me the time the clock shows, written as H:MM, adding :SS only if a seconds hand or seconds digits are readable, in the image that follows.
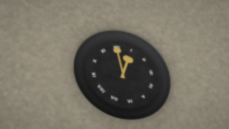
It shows 1:00
